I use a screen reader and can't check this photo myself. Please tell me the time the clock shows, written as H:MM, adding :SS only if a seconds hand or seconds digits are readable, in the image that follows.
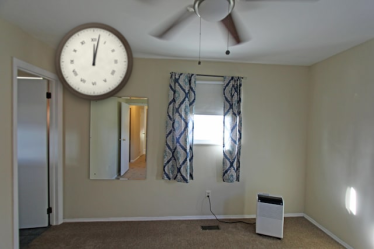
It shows 12:02
